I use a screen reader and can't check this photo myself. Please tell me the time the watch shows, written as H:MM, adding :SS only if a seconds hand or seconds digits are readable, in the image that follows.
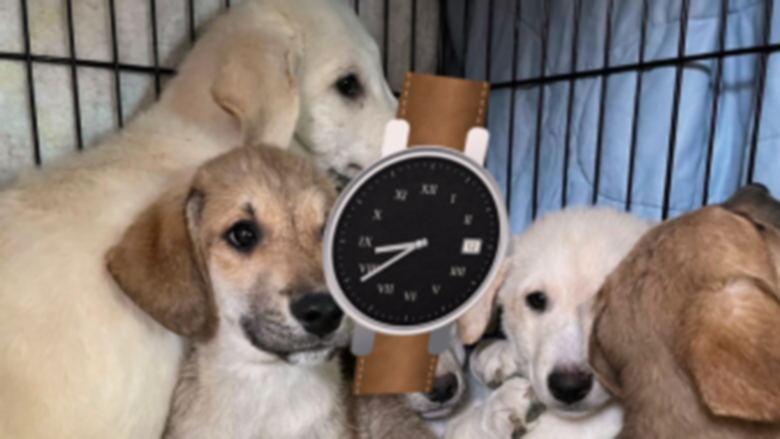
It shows 8:39
